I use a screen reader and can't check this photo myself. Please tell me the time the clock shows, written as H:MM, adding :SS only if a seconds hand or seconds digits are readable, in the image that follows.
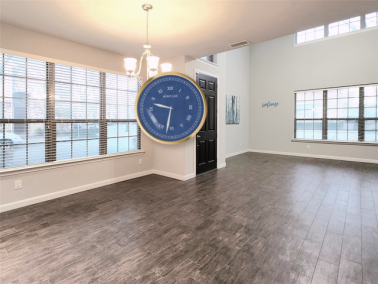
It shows 9:32
